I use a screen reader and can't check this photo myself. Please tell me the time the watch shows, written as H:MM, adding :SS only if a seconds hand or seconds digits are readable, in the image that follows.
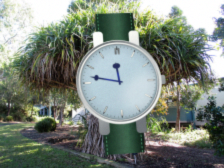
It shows 11:47
